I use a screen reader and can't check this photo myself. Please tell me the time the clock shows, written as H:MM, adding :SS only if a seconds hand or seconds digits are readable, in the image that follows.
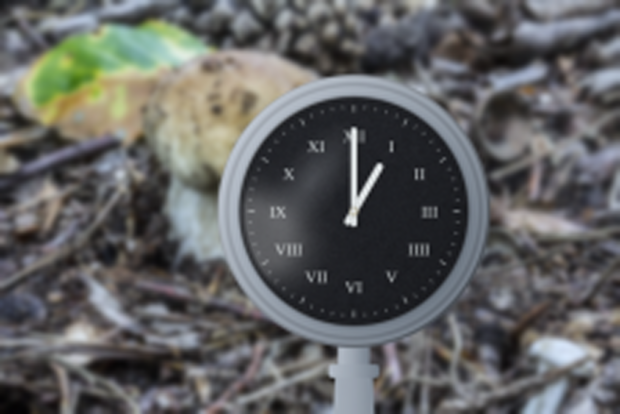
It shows 1:00
